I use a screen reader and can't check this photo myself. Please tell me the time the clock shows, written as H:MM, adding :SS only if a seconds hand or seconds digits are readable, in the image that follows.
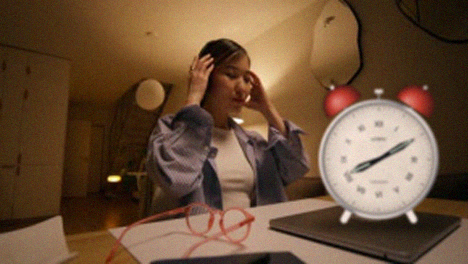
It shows 8:10
